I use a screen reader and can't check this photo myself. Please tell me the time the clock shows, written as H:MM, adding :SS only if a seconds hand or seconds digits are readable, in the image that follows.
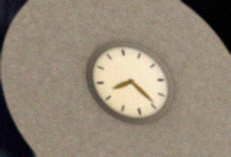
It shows 8:24
